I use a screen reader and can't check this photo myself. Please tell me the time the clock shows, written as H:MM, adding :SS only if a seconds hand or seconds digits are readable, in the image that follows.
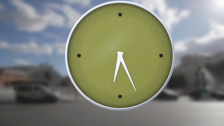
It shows 6:26
